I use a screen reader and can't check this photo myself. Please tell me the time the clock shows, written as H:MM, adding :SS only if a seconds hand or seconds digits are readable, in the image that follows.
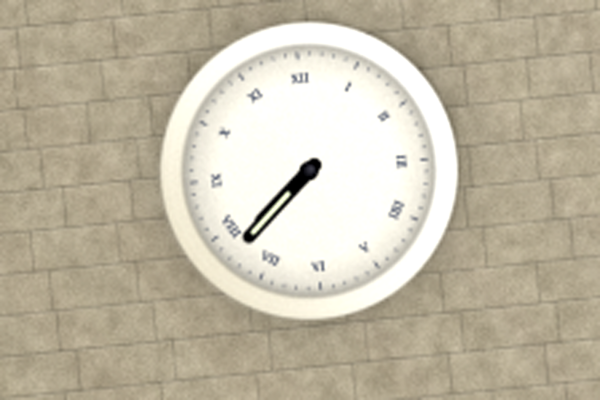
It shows 7:38
